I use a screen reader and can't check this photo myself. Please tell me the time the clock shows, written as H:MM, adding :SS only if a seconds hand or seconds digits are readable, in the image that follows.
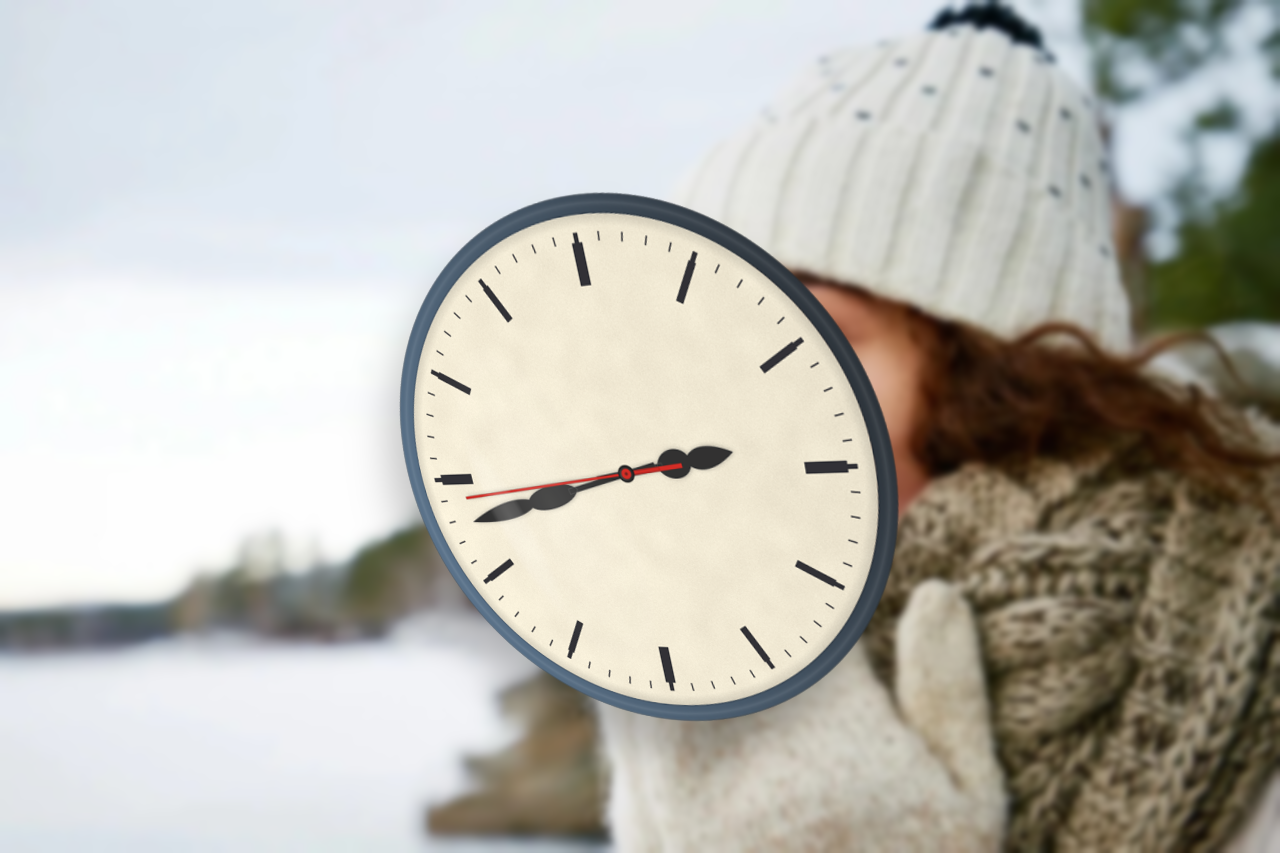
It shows 2:42:44
